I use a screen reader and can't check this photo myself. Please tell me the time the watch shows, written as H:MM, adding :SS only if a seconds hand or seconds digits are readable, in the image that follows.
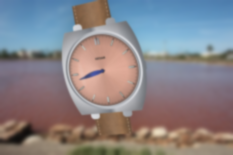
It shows 8:43
